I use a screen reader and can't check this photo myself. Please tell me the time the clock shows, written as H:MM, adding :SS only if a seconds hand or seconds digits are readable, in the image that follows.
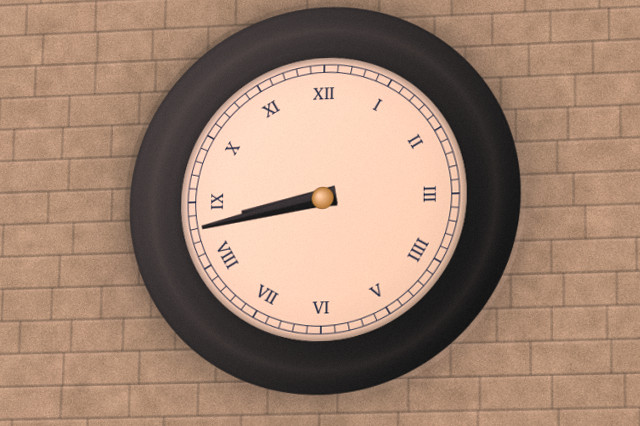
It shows 8:43
